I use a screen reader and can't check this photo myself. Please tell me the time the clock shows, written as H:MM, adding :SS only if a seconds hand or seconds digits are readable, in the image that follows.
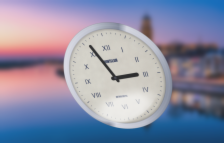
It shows 2:56
